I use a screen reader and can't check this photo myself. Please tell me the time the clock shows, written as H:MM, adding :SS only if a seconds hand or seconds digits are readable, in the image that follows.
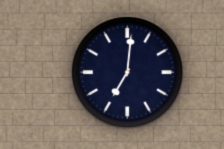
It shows 7:01
